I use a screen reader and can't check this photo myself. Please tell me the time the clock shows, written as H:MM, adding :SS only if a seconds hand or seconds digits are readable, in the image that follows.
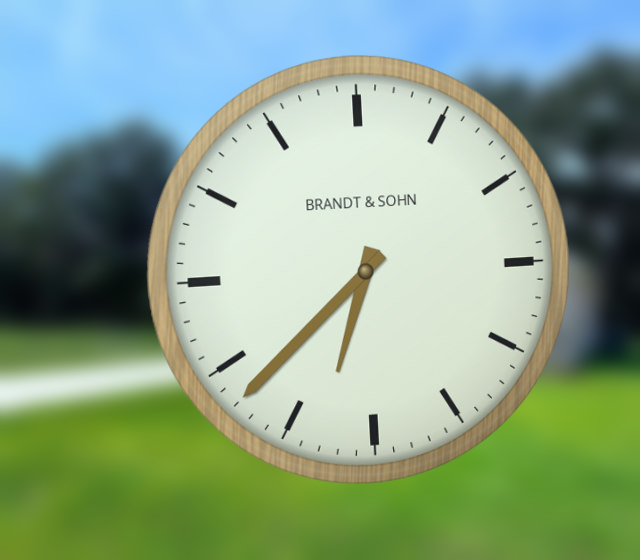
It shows 6:38
